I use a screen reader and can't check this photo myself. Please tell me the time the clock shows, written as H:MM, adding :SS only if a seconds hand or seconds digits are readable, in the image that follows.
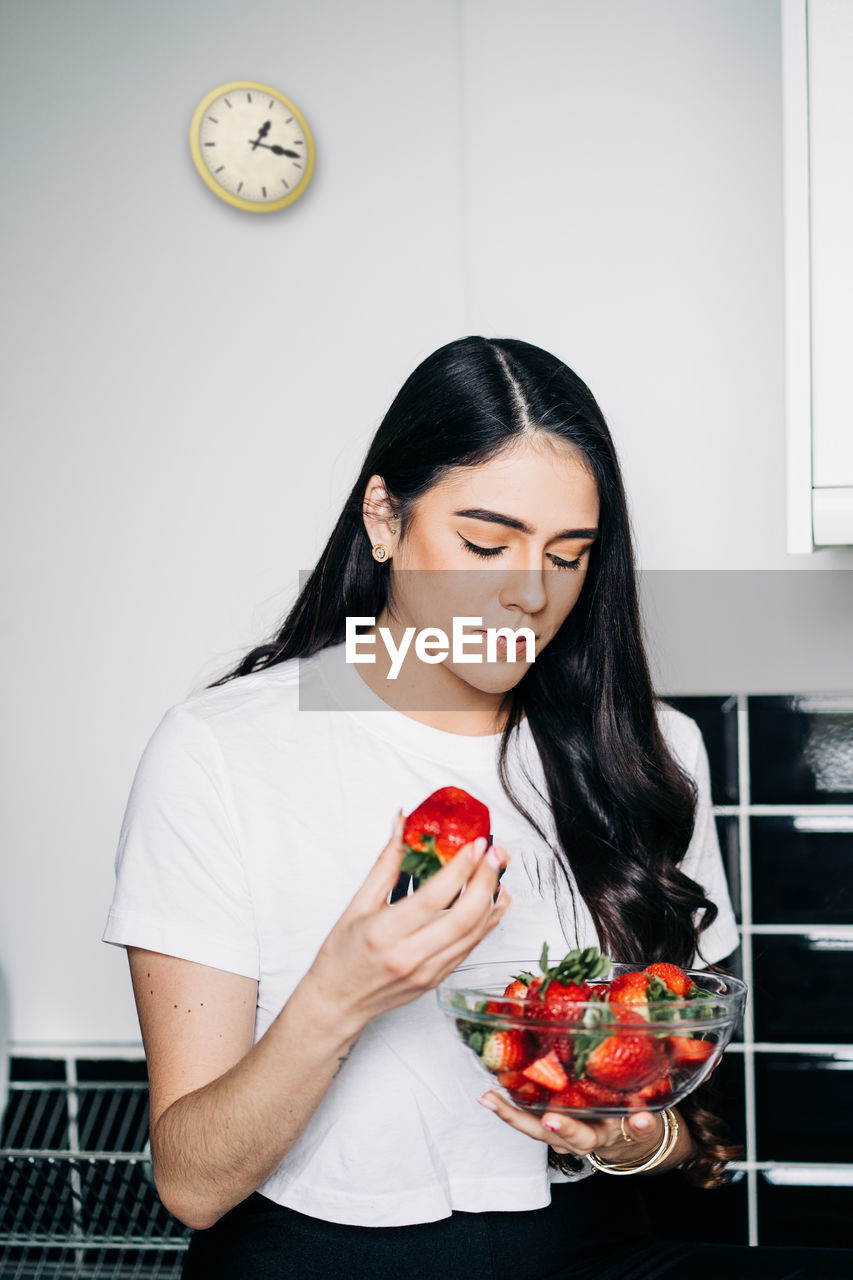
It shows 1:18
